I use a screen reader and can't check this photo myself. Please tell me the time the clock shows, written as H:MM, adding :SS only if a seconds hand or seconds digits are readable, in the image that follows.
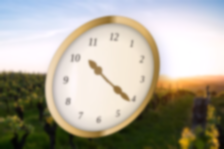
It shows 10:21
